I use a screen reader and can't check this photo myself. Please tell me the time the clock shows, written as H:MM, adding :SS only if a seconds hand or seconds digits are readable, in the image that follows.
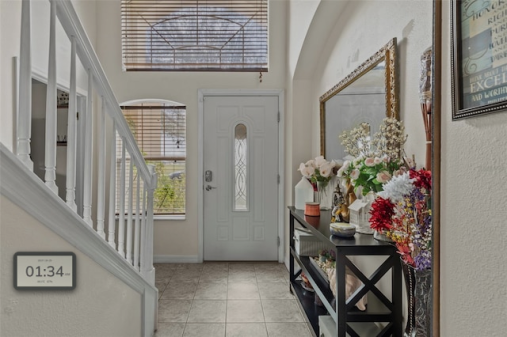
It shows 1:34
